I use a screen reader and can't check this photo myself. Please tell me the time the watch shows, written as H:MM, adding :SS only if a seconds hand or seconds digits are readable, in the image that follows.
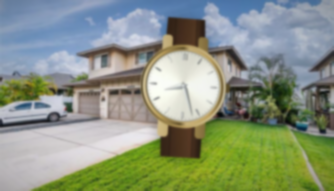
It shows 8:27
